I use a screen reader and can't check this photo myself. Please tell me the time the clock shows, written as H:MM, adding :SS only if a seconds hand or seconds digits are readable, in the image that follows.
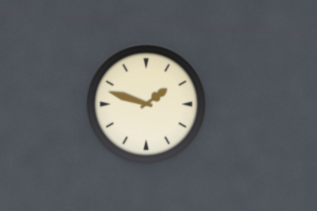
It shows 1:48
